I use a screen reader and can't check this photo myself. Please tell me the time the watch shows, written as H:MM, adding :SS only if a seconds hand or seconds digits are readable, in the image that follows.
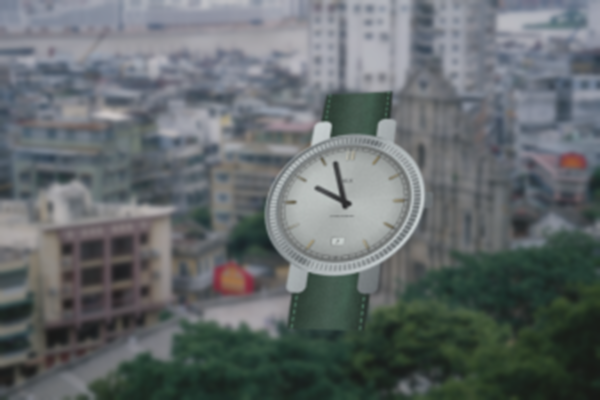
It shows 9:57
